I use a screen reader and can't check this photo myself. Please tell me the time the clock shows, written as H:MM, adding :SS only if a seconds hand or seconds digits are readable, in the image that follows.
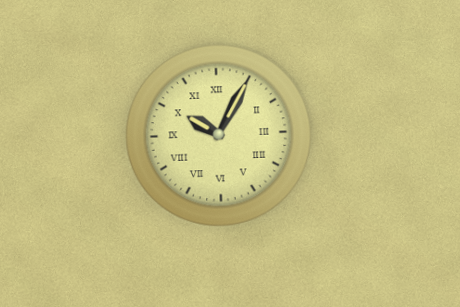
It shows 10:05
